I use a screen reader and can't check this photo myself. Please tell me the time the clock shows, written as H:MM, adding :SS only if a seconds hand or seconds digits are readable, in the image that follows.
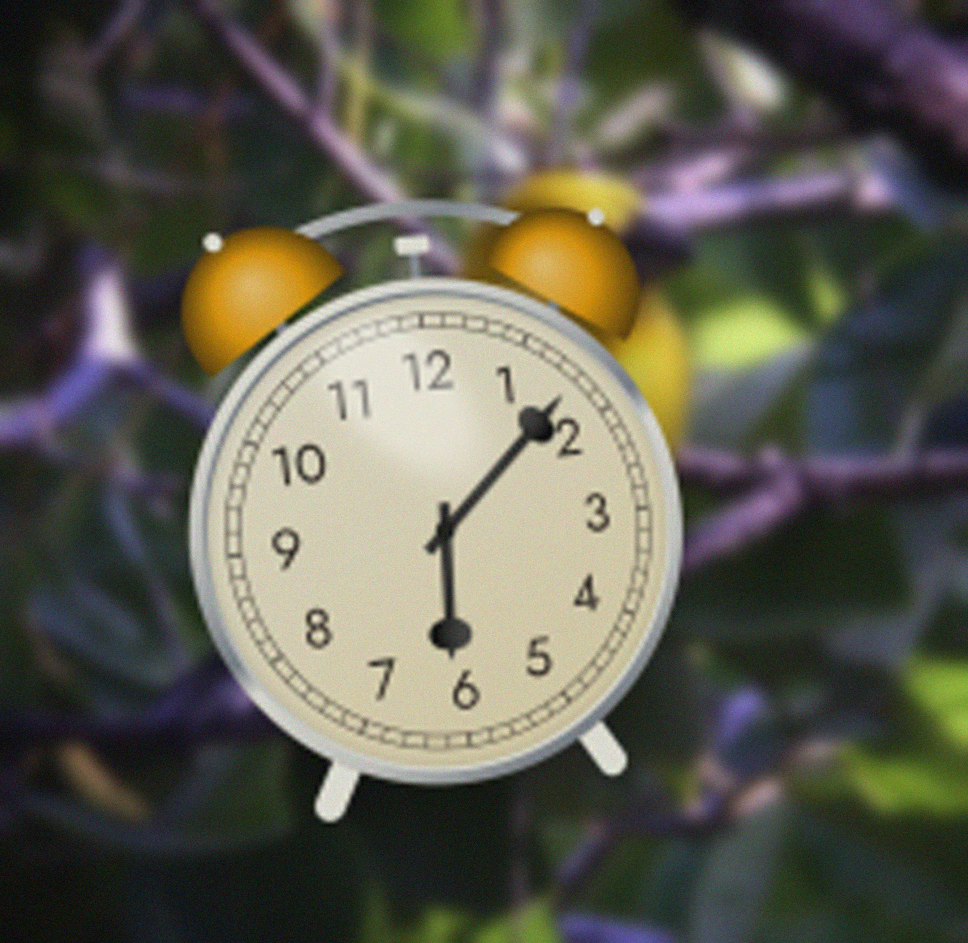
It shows 6:08
